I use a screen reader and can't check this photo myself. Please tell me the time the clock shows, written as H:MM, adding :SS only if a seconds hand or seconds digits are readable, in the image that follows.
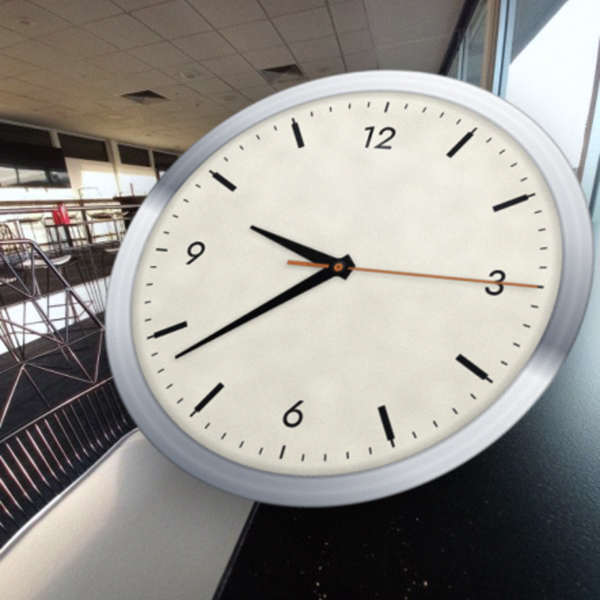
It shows 9:38:15
